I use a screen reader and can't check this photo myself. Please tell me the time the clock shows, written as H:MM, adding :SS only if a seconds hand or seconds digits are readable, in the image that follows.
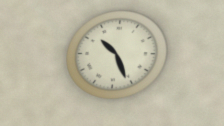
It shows 10:26
